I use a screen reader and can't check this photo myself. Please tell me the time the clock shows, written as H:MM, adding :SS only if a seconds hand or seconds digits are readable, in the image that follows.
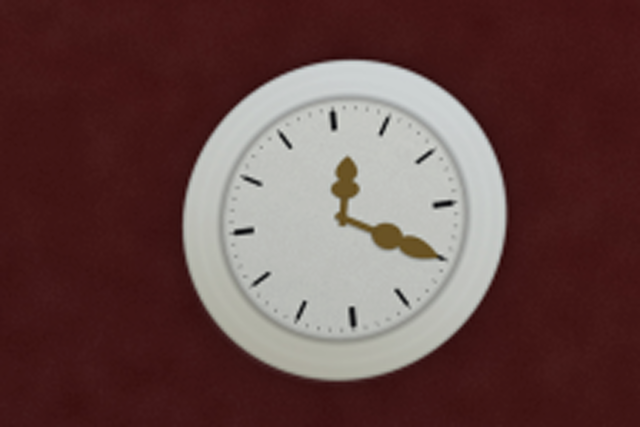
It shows 12:20
